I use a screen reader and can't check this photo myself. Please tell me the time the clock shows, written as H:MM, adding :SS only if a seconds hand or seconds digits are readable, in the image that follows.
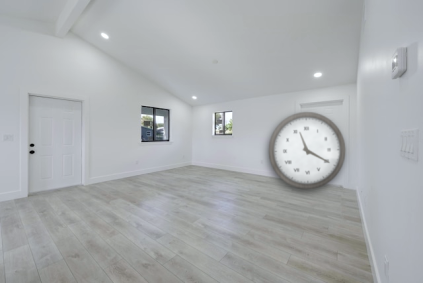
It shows 11:20
